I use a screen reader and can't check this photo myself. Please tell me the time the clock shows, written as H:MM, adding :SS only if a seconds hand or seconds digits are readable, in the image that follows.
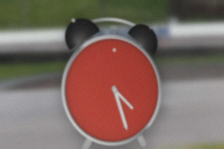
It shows 4:27
